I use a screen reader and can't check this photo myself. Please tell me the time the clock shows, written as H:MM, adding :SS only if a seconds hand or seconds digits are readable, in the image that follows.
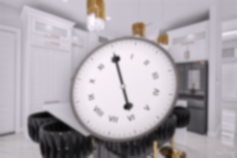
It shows 6:00
